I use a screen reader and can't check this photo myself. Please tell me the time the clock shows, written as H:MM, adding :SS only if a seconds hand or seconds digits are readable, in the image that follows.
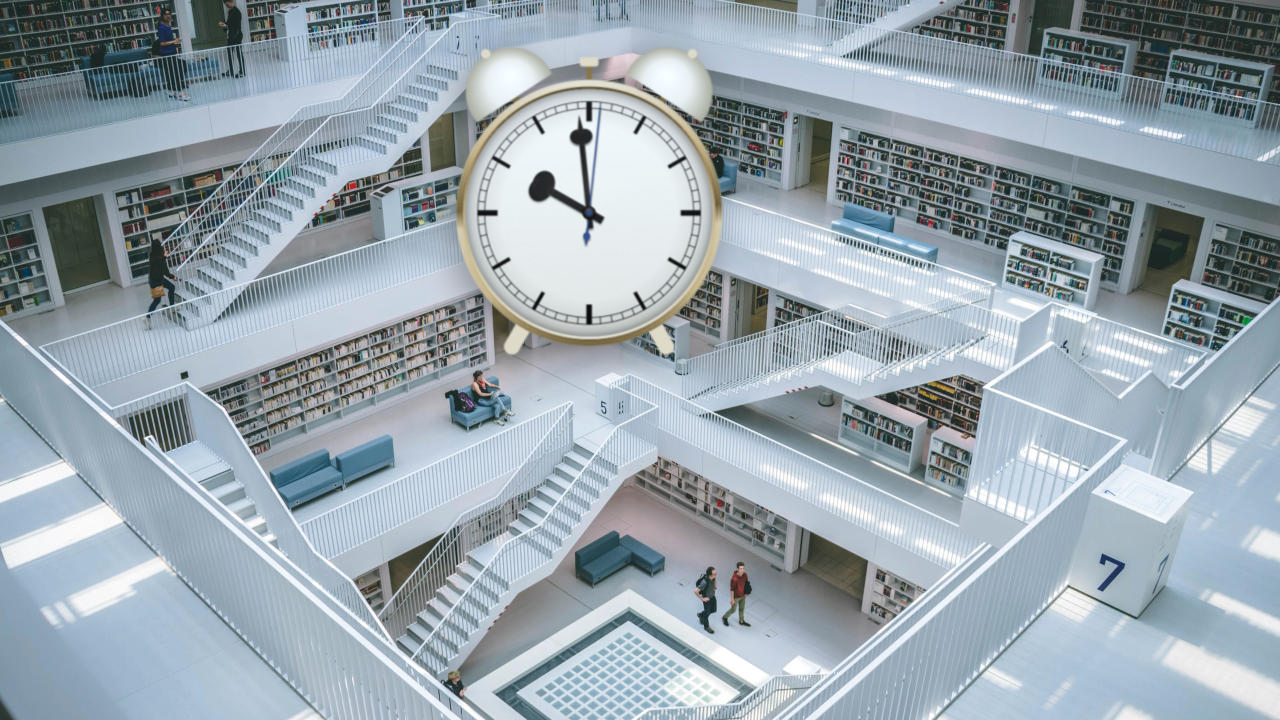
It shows 9:59:01
